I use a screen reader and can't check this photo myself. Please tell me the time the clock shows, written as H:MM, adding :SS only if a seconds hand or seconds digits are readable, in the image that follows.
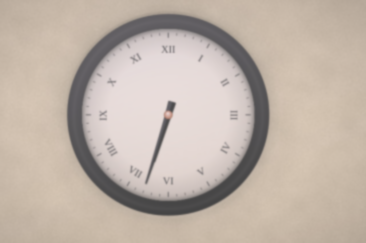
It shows 6:33
